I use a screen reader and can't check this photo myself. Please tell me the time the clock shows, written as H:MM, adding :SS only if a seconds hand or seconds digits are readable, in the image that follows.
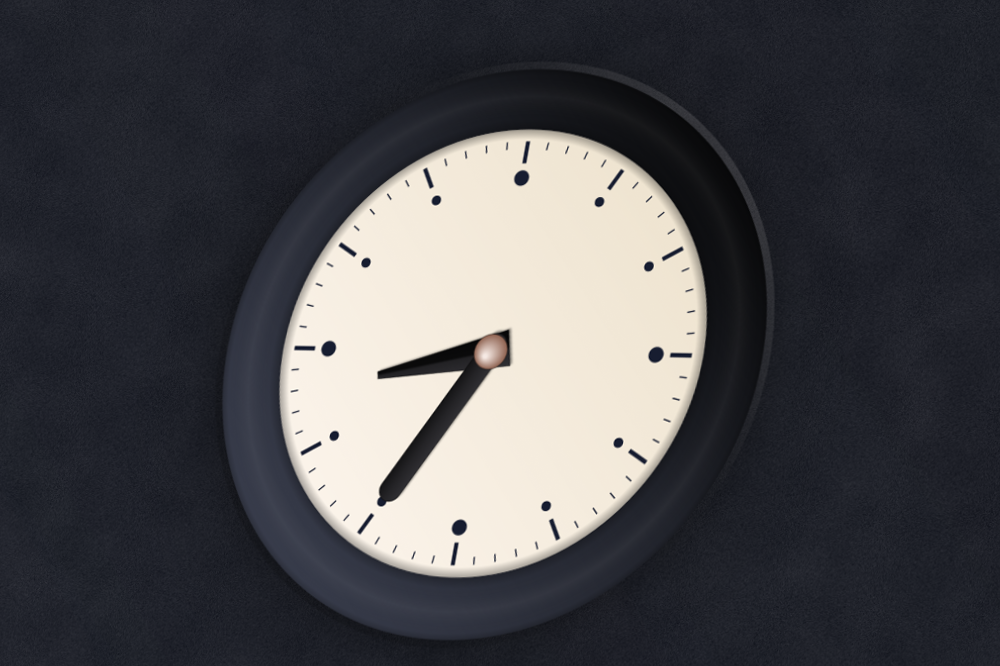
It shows 8:35
